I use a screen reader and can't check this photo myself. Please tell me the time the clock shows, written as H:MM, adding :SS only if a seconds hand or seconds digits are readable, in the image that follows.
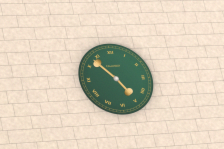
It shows 4:53
